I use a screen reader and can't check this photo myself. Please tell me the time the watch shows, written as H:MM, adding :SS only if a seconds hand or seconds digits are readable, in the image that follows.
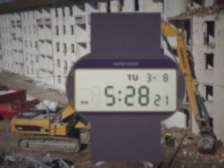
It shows 5:28:21
